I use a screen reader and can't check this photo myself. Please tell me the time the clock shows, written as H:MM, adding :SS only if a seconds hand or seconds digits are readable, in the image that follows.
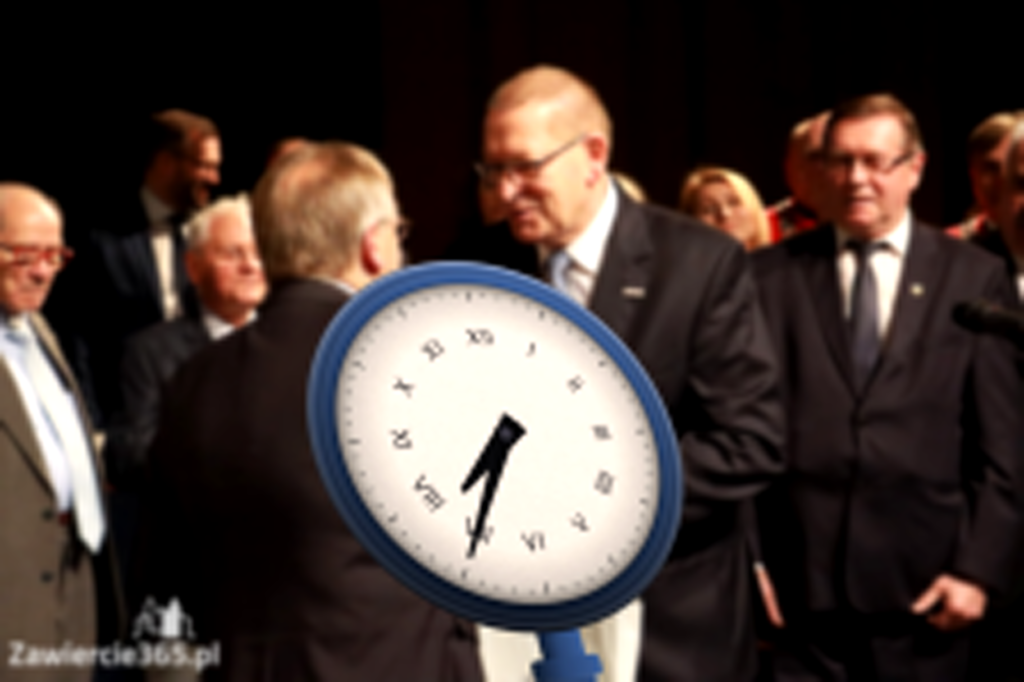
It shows 7:35
